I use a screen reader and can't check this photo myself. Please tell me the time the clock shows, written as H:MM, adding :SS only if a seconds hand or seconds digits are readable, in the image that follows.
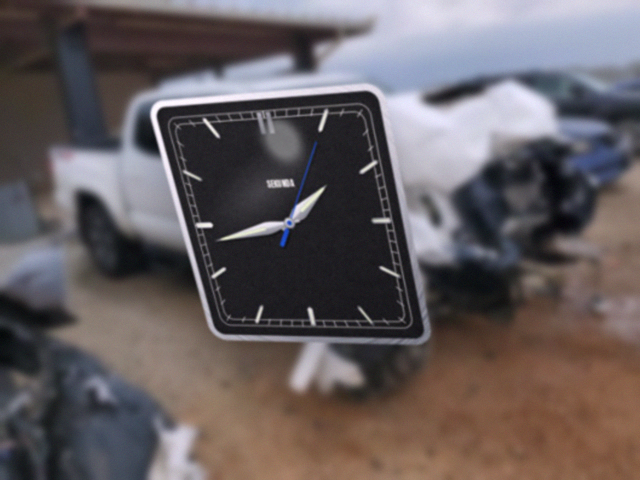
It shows 1:43:05
